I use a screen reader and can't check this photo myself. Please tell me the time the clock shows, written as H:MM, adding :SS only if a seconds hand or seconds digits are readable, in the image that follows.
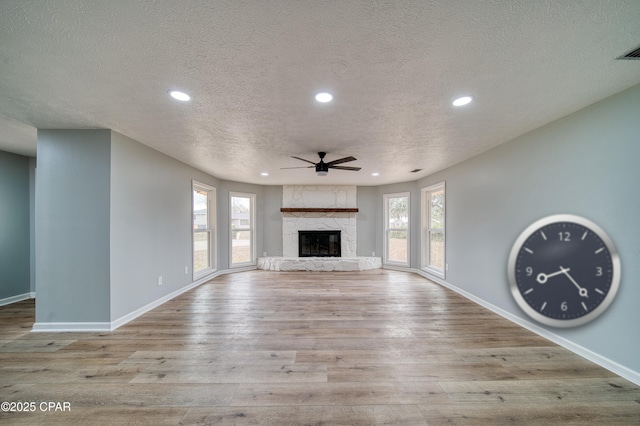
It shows 8:23
